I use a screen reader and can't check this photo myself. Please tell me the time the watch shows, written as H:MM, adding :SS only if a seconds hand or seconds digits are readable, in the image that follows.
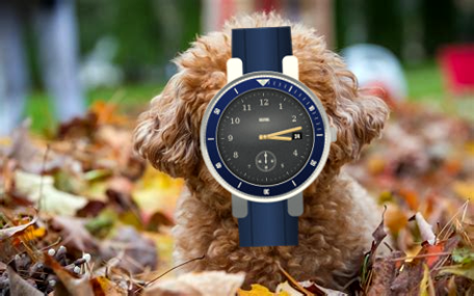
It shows 3:13
